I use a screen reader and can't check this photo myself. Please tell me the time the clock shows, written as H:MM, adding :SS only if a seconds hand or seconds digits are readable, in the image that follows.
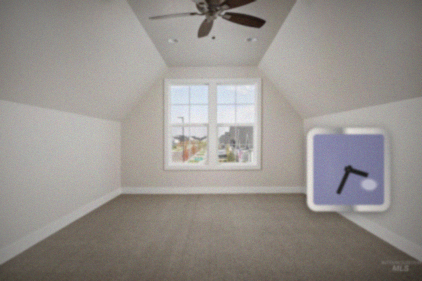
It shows 3:34
